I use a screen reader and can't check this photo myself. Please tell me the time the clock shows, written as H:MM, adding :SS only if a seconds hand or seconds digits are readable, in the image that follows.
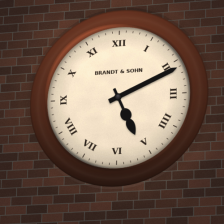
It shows 5:11
